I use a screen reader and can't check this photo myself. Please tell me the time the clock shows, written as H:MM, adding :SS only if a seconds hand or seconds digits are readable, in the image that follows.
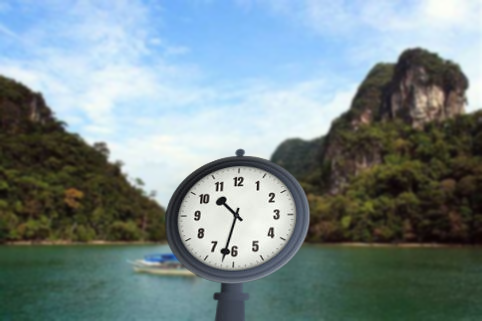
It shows 10:32
